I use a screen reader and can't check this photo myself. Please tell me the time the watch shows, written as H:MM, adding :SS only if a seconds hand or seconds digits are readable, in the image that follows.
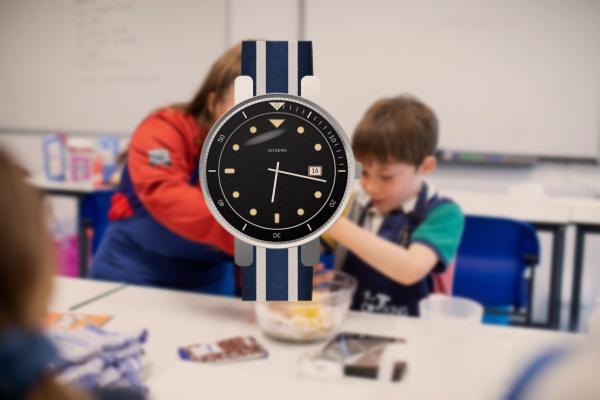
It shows 6:17
